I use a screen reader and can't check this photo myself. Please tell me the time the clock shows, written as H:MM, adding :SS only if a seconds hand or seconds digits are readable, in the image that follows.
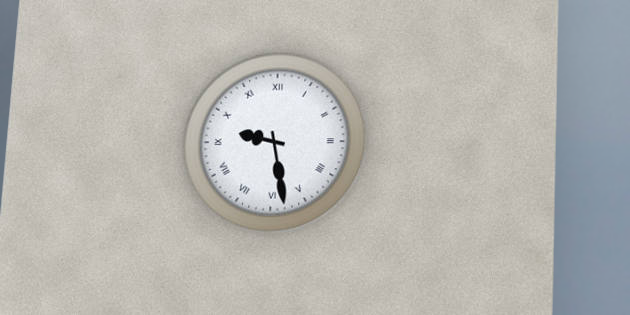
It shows 9:28
